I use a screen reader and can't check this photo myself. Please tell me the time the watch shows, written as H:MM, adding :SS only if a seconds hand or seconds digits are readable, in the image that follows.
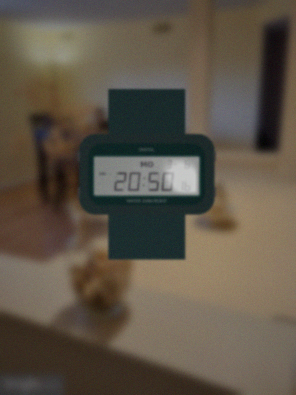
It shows 20:50
